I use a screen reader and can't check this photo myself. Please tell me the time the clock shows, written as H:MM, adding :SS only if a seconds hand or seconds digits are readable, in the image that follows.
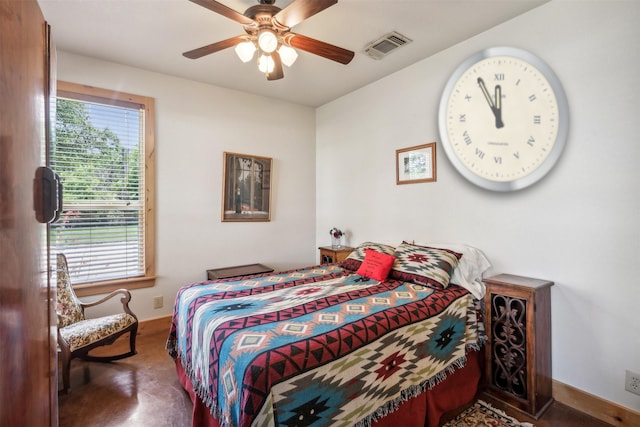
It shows 11:55
